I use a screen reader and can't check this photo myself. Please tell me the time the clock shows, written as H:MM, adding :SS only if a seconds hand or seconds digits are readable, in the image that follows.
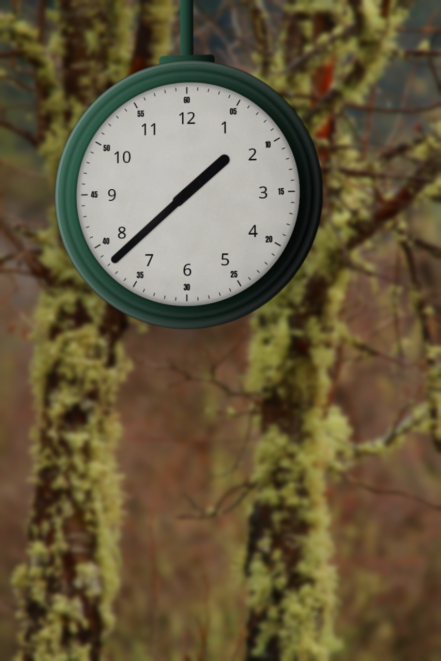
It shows 1:38
